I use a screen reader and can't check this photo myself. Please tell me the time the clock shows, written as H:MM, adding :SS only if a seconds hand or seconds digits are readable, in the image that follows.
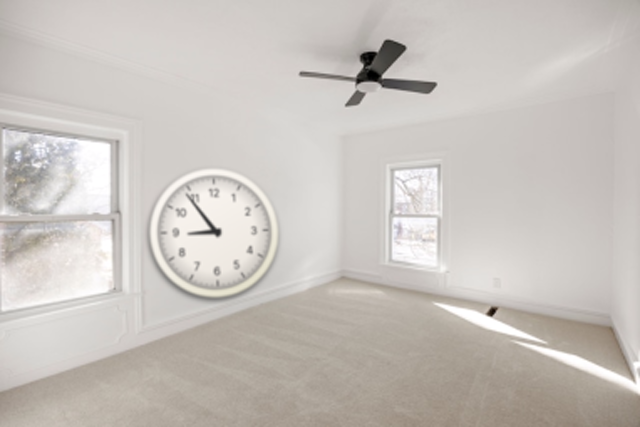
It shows 8:54
